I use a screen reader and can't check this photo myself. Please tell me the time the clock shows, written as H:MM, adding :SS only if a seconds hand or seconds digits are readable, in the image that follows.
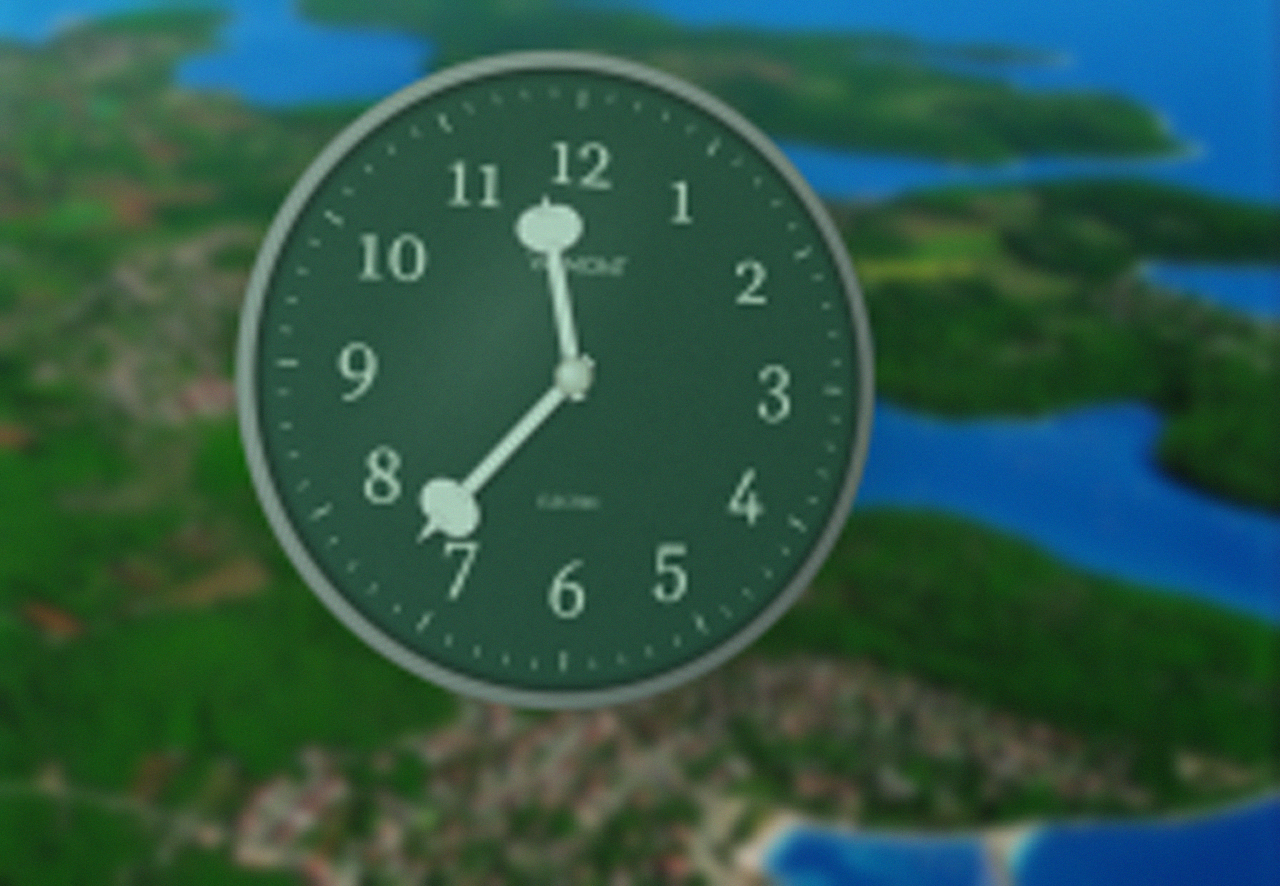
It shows 11:37
